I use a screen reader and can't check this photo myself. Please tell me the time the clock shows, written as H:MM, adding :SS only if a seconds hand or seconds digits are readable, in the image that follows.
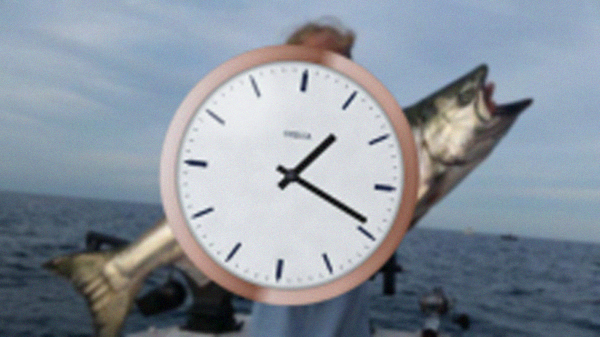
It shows 1:19
